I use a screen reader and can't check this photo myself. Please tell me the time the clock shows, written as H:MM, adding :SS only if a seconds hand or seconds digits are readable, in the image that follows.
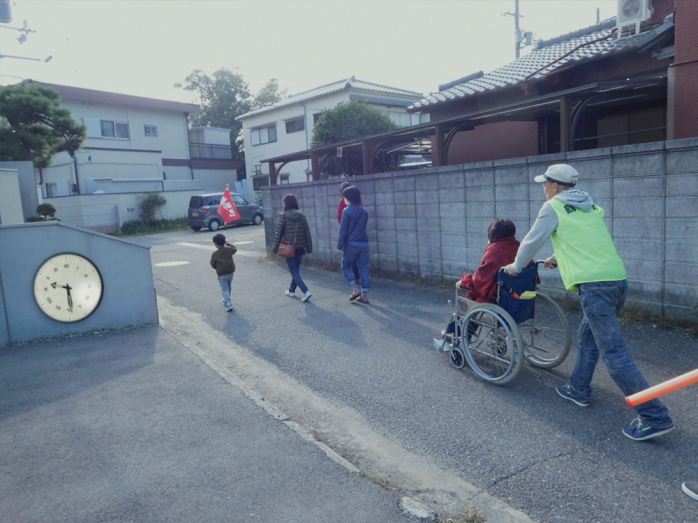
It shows 9:29
